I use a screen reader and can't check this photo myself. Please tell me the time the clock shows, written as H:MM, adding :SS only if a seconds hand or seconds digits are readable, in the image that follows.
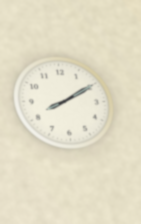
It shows 8:10
